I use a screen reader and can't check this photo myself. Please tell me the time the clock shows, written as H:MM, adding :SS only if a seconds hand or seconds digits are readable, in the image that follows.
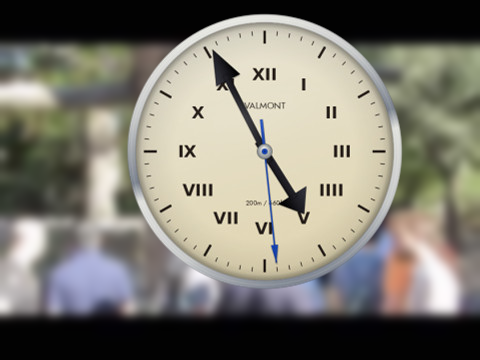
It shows 4:55:29
